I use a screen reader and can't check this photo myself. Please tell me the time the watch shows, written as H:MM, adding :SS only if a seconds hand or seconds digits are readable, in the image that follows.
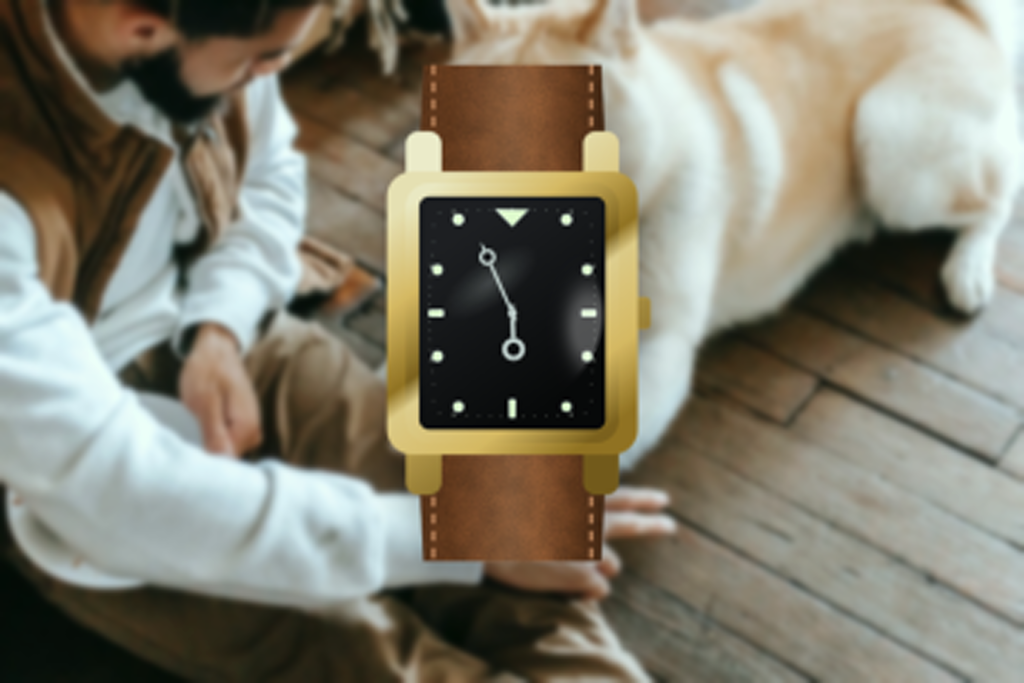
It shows 5:56
